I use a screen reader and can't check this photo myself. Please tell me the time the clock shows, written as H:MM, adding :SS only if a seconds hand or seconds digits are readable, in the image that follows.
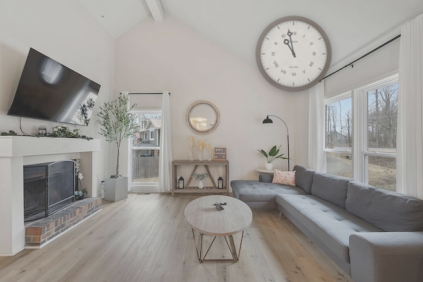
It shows 10:58
